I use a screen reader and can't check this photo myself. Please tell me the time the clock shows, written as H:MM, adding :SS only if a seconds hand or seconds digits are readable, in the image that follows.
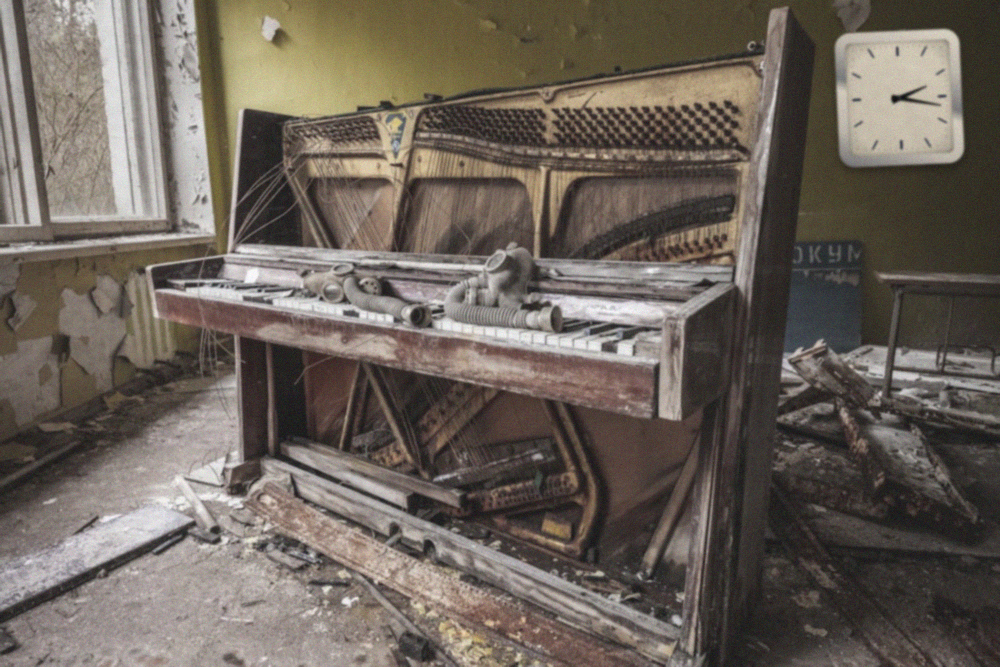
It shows 2:17
